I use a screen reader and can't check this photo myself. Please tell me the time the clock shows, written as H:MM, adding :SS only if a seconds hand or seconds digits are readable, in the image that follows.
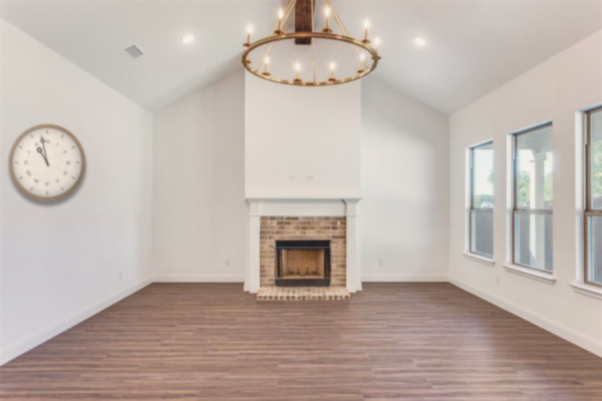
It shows 10:58
